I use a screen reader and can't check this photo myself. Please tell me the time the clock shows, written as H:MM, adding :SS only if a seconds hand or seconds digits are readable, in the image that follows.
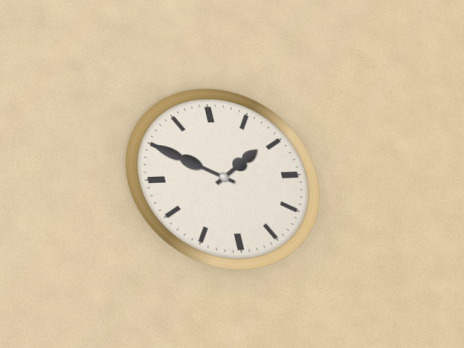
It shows 1:50
